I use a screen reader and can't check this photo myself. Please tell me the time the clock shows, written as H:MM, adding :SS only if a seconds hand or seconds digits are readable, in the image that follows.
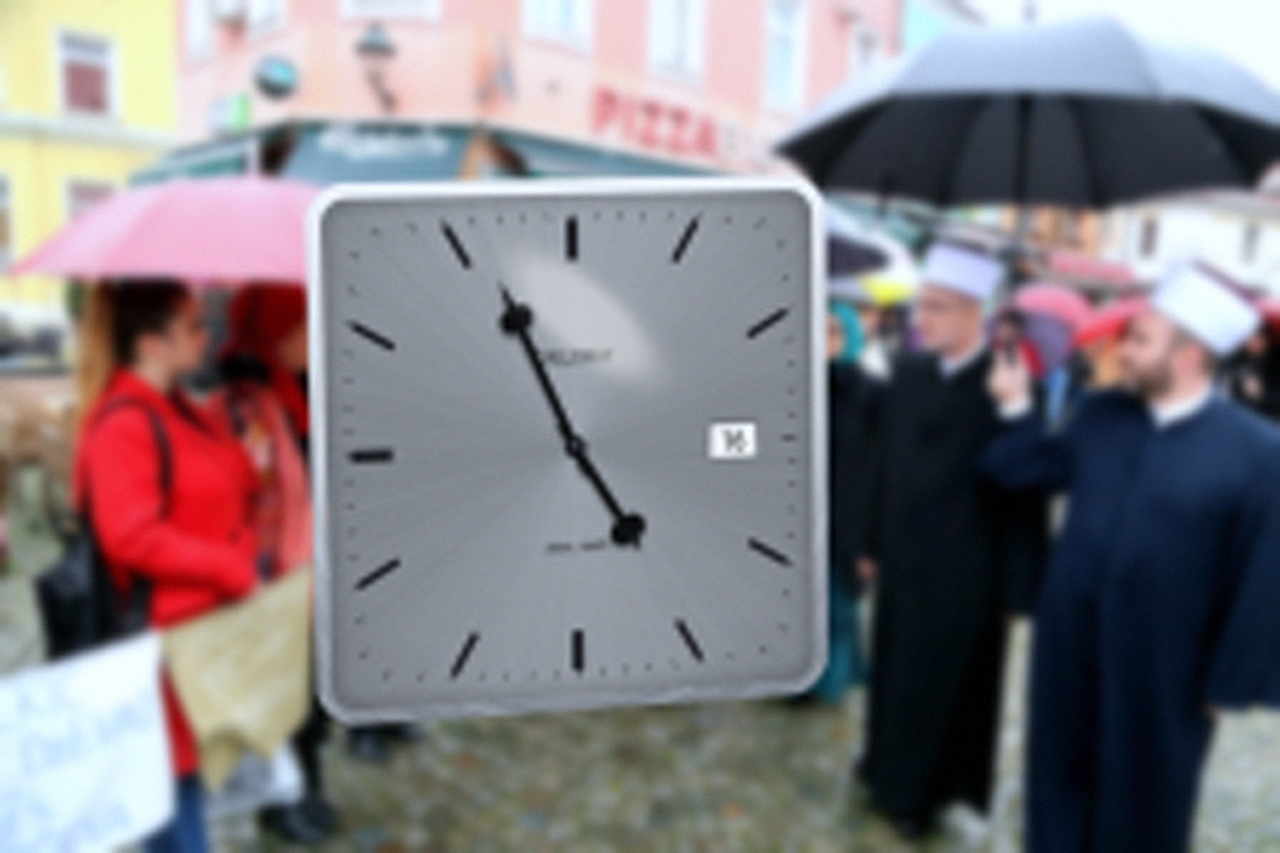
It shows 4:56
